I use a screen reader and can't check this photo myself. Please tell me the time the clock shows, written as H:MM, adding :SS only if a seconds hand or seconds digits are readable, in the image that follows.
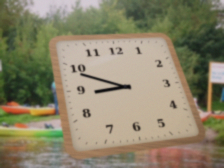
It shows 8:49
